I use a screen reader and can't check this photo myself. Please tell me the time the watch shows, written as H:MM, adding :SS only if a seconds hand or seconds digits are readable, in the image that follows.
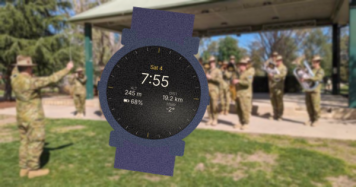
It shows 7:55
